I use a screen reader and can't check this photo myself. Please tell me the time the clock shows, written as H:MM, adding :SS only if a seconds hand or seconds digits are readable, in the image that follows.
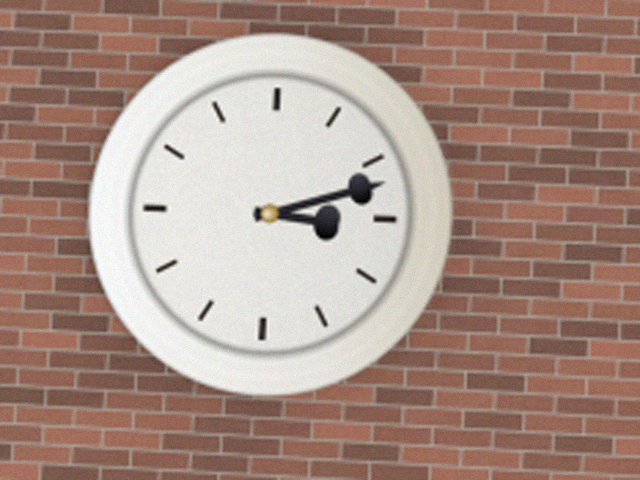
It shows 3:12
